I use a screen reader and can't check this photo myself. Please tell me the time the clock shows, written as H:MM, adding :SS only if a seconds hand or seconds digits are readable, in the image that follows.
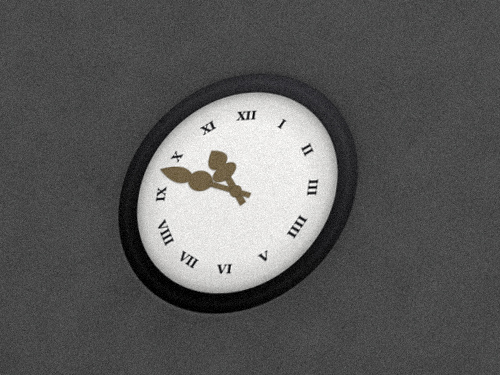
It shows 10:48
